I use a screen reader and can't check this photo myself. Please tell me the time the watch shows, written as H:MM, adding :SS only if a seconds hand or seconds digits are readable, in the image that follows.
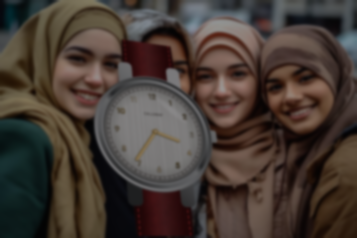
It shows 3:36
